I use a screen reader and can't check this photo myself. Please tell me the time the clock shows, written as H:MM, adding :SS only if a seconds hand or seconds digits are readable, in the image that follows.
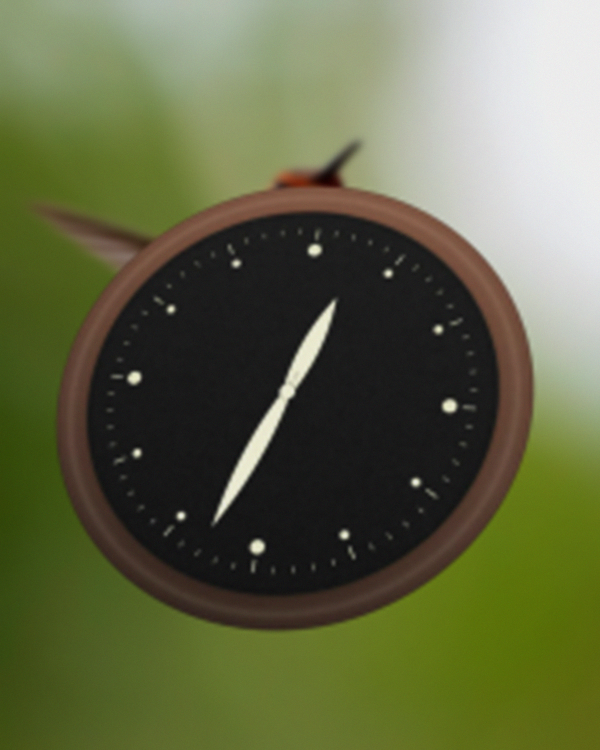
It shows 12:33
